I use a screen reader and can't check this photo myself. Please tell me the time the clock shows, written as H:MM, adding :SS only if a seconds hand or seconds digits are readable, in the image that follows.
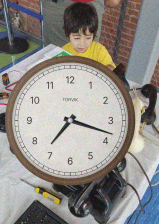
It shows 7:18
